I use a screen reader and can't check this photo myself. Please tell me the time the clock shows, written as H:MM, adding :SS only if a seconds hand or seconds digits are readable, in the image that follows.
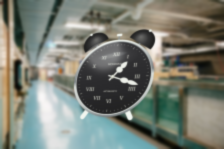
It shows 1:18
